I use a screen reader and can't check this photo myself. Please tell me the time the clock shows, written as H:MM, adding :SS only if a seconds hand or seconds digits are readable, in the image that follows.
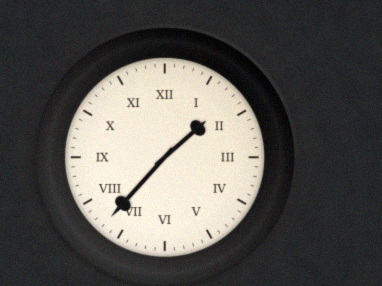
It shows 1:37
